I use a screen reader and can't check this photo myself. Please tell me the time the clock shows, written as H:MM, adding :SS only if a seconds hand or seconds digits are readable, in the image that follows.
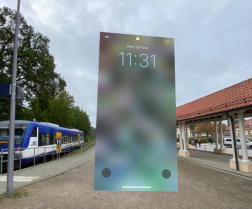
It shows 11:31
